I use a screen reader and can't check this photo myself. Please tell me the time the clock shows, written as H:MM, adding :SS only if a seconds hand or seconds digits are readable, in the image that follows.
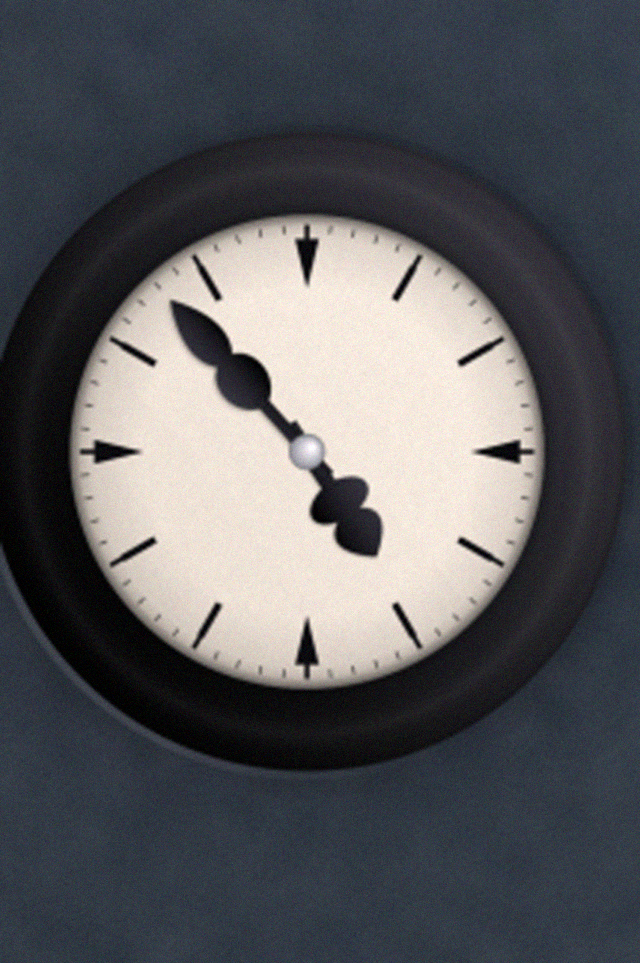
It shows 4:53
